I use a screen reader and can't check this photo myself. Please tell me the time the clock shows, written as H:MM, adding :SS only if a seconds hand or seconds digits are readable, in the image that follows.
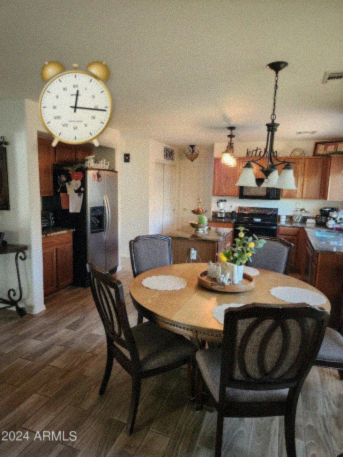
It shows 12:16
